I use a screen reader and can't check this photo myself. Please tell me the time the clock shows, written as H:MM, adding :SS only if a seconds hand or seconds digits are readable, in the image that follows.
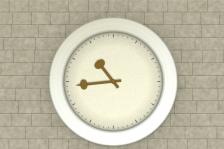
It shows 10:44
